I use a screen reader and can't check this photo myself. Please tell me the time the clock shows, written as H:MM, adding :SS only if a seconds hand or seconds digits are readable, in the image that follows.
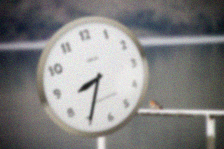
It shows 8:35
